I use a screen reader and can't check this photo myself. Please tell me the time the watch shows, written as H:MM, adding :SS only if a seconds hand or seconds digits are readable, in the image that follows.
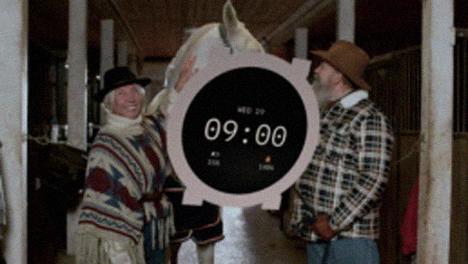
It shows 9:00
